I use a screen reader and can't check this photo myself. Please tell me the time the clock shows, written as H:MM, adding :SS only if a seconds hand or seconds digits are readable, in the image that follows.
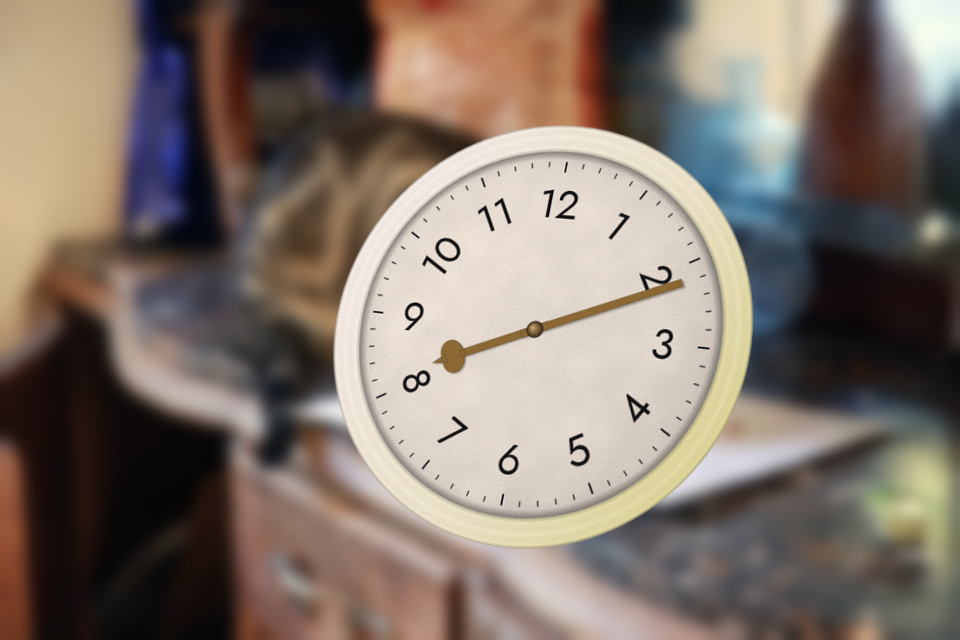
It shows 8:11
